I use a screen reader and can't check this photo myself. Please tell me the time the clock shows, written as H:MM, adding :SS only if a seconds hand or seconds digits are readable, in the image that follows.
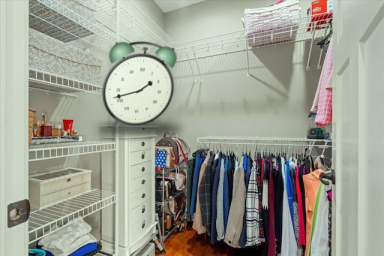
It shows 1:42
